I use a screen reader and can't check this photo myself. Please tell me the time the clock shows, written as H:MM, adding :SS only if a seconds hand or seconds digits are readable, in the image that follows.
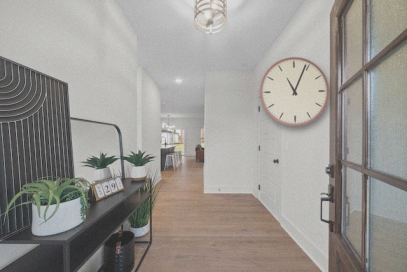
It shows 11:04
